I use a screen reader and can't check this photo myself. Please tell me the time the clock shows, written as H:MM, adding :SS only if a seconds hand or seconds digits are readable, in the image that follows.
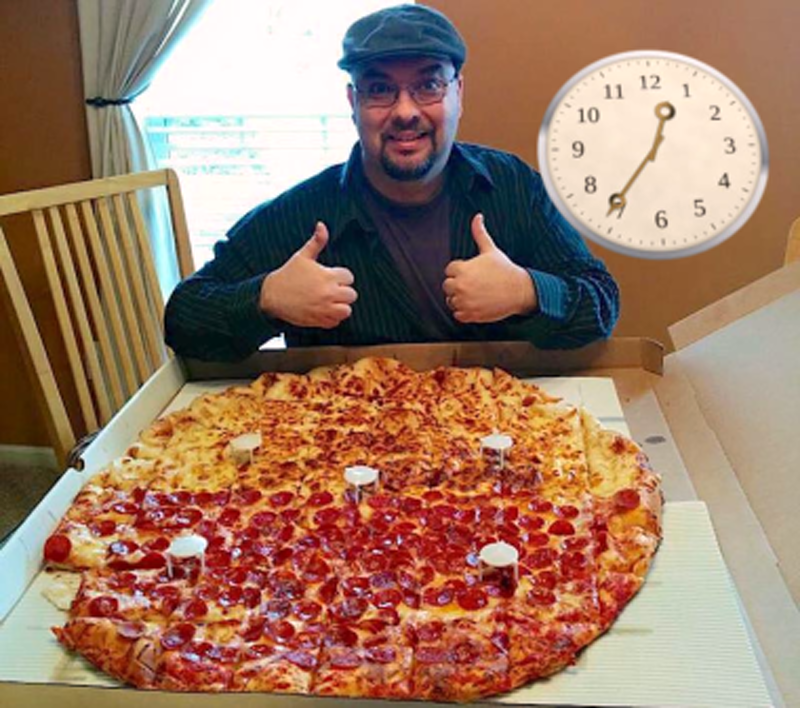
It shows 12:36
